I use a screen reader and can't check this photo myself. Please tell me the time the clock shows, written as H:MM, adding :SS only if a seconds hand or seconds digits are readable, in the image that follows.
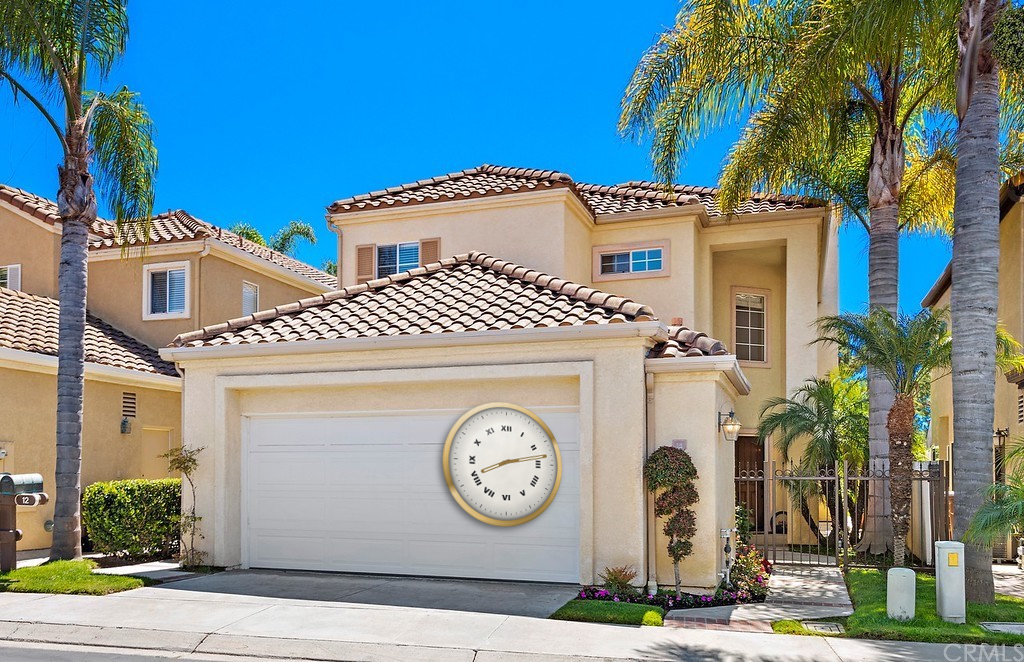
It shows 8:13
